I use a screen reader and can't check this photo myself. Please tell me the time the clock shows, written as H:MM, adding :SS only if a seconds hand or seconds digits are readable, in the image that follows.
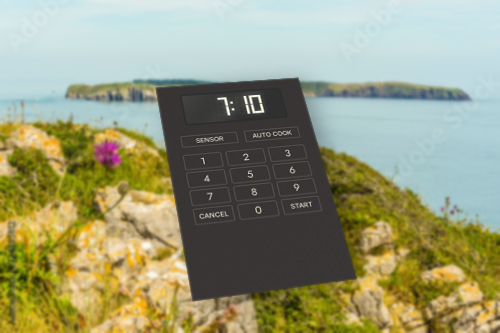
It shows 7:10
